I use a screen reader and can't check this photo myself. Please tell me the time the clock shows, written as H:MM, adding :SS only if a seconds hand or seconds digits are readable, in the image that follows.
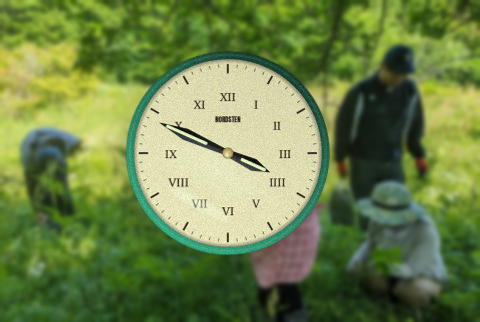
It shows 3:49
